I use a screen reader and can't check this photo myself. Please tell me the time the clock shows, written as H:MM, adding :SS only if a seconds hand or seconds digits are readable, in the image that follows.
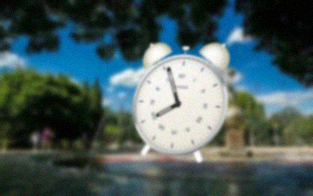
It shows 7:56
